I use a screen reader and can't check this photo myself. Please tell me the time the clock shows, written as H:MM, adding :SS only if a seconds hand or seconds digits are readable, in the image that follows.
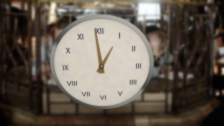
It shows 12:59
